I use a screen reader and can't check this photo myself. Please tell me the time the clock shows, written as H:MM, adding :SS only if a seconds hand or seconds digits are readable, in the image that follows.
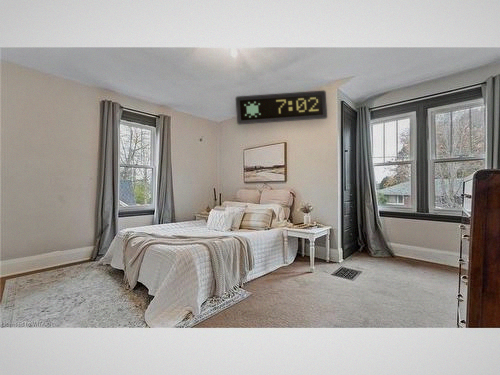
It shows 7:02
